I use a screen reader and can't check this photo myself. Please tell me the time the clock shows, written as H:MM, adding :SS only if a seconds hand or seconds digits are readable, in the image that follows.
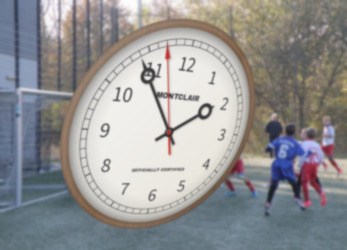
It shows 1:53:57
